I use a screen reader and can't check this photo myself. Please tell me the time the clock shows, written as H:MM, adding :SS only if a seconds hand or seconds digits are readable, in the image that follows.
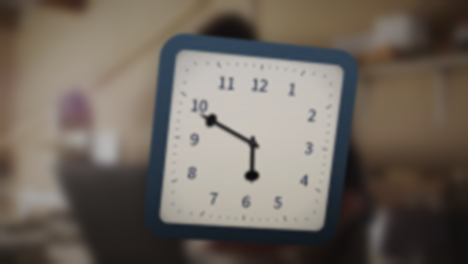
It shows 5:49
